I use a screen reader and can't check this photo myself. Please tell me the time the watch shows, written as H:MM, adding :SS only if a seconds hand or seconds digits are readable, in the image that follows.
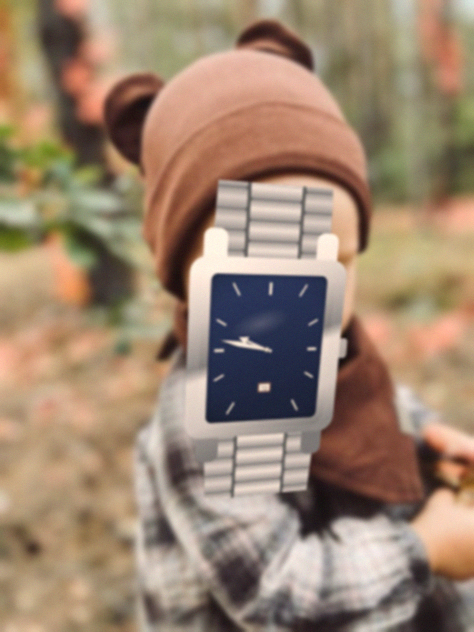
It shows 9:47
